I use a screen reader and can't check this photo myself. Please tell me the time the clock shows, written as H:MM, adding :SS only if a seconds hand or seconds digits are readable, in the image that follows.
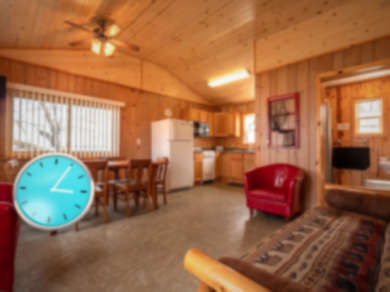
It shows 3:05
